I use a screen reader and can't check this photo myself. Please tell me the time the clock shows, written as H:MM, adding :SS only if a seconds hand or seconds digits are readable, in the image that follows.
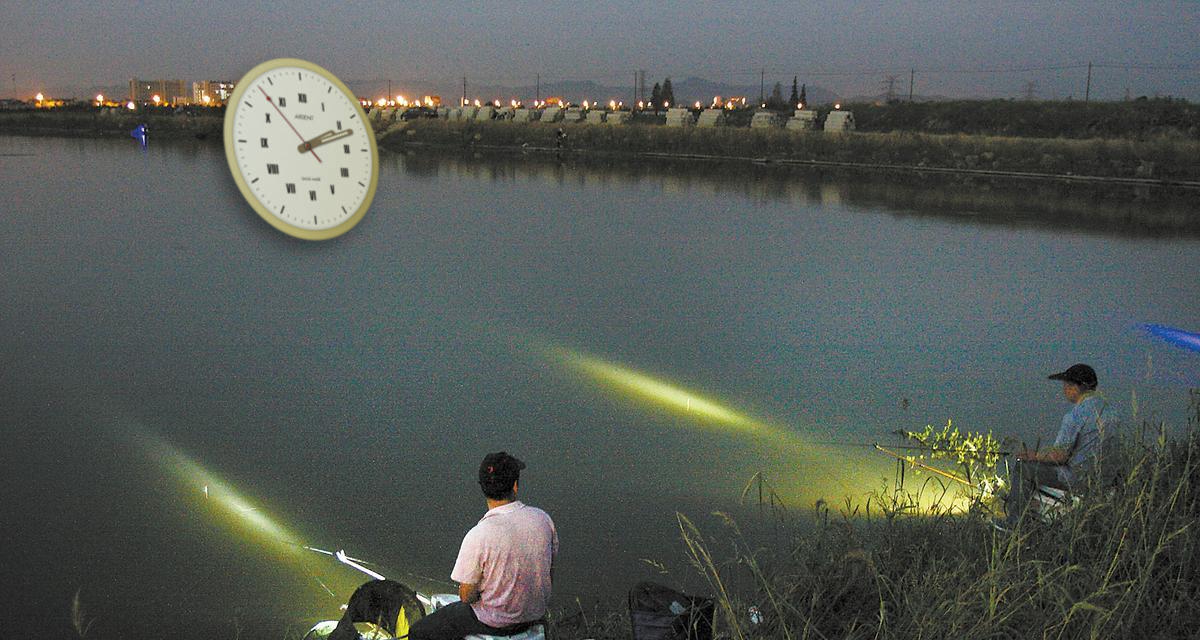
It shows 2:11:53
